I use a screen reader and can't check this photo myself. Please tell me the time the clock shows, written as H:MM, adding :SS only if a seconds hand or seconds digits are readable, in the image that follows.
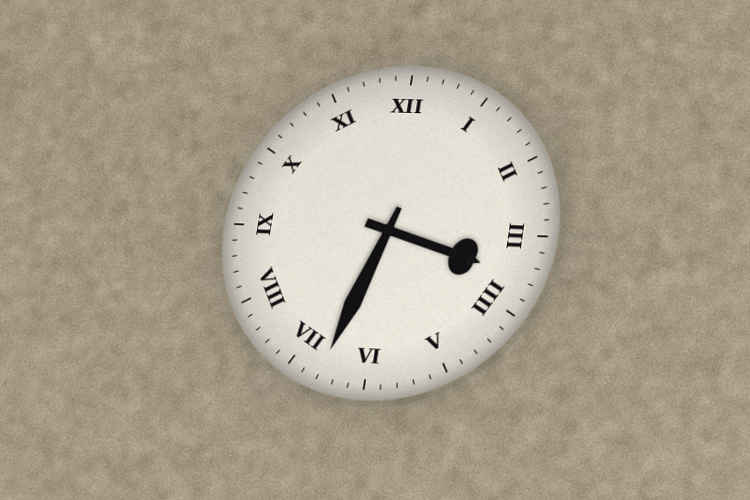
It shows 3:33
